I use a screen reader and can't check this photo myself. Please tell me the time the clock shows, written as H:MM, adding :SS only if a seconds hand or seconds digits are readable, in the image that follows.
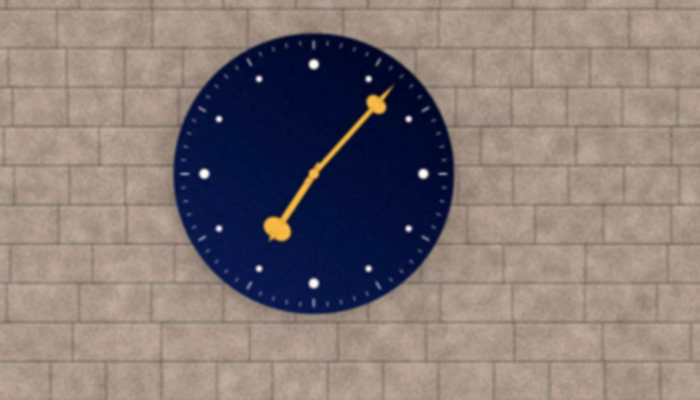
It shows 7:07
